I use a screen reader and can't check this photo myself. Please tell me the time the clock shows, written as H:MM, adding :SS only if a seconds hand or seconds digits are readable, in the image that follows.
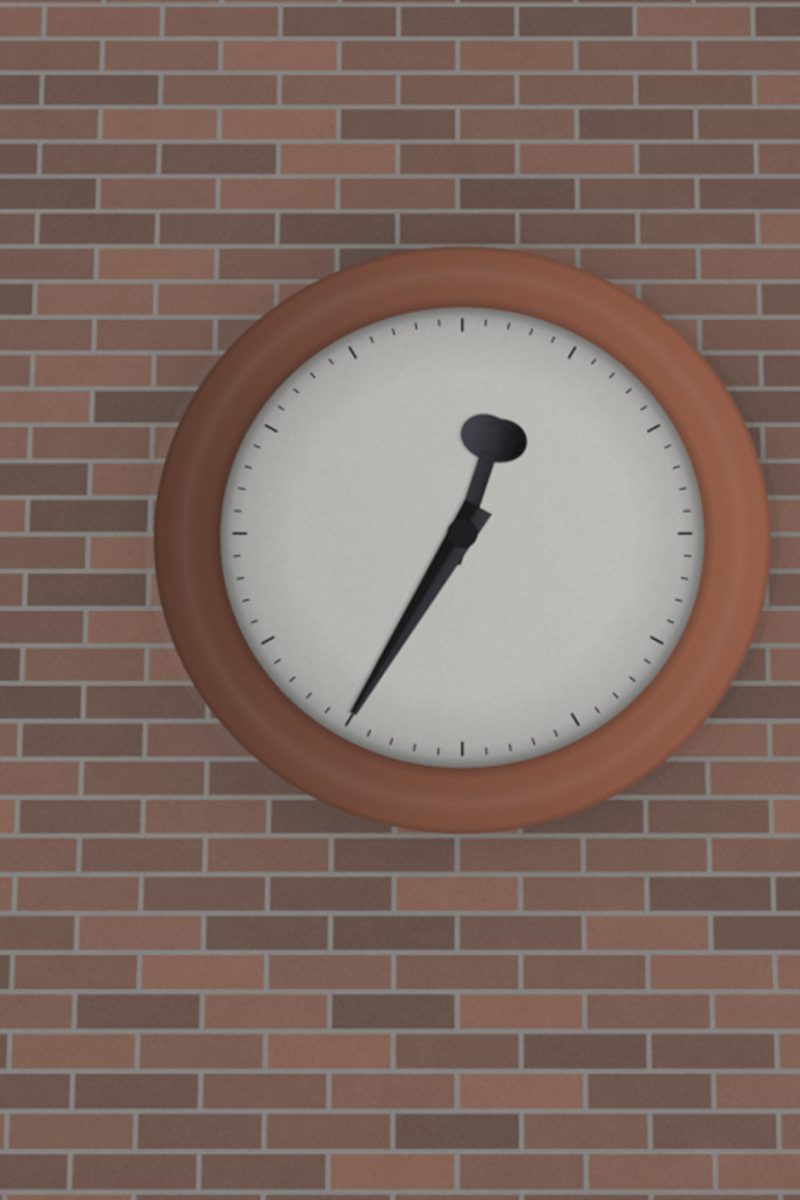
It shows 12:35
